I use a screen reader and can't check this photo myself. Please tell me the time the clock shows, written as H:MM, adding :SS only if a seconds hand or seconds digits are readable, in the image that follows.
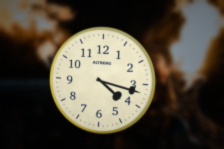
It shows 4:17
